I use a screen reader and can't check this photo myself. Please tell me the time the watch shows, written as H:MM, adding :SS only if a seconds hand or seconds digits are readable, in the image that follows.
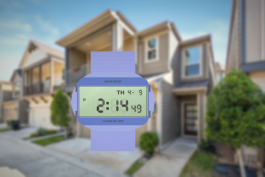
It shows 2:14:49
